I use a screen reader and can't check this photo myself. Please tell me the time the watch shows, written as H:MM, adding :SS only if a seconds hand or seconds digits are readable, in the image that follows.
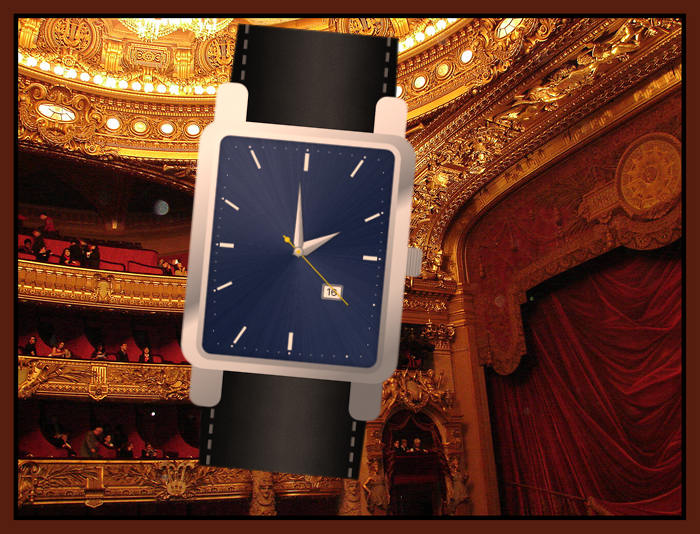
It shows 1:59:22
